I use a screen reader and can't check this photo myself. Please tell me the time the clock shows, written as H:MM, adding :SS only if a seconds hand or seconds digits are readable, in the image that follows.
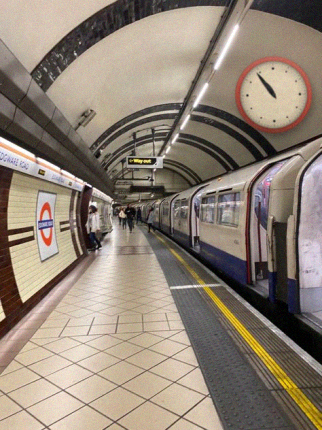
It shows 10:54
